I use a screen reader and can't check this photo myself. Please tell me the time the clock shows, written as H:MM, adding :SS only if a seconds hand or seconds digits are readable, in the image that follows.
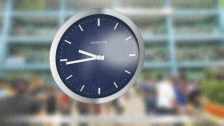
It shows 9:44
